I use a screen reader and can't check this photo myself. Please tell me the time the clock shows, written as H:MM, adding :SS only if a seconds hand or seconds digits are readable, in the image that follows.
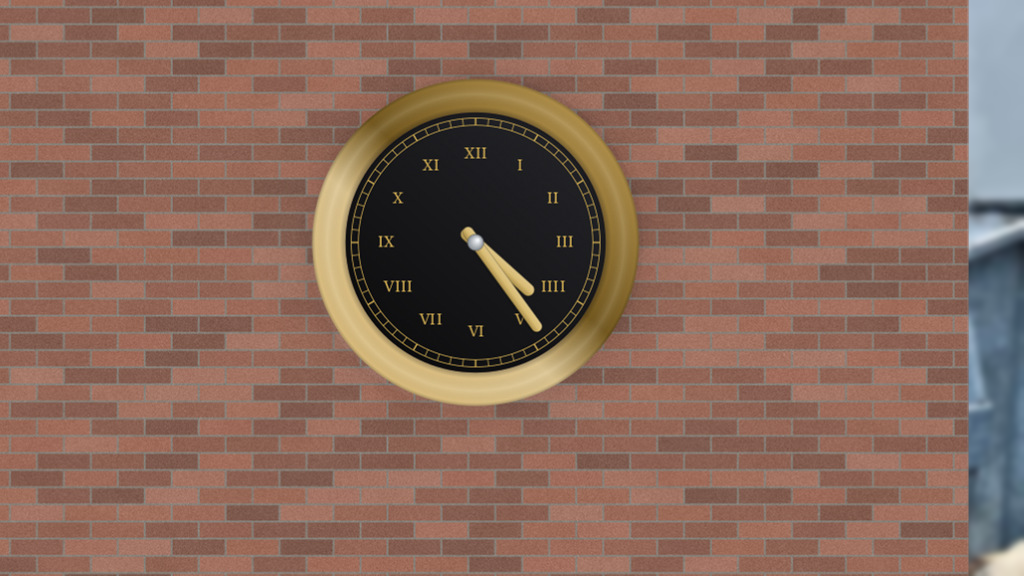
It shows 4:24
